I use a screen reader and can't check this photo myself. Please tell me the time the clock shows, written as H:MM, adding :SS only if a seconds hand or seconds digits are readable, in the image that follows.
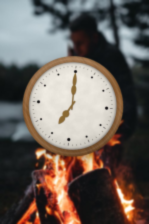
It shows 7:00
